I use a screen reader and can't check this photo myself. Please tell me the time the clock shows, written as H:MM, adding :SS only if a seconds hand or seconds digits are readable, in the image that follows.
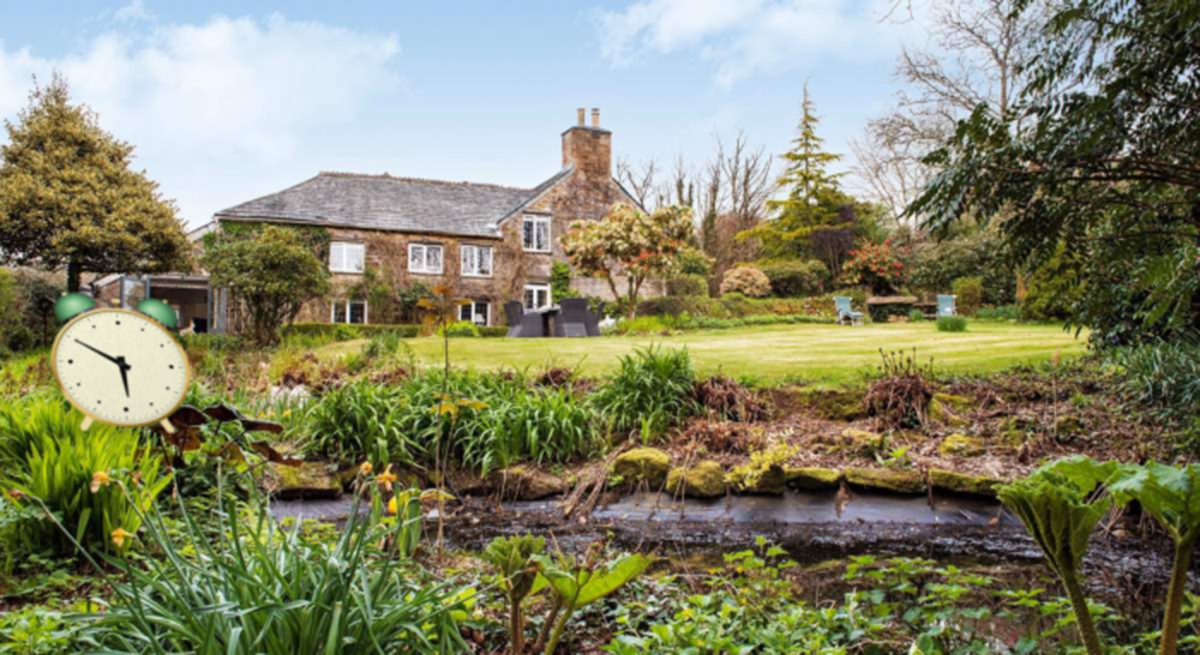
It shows 5:50
